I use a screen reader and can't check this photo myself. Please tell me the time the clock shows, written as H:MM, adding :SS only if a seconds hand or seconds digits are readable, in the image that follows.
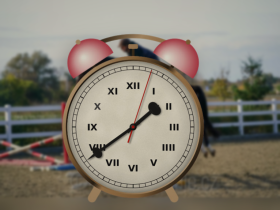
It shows 1:39:03
